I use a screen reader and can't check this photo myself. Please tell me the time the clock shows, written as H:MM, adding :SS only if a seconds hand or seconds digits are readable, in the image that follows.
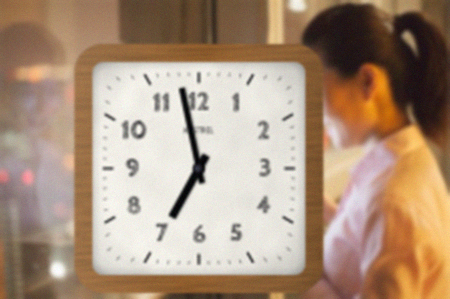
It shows 6:58
